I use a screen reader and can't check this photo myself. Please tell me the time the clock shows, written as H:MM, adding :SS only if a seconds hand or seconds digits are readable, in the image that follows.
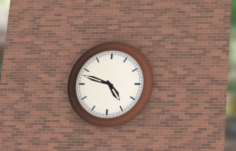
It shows 4:48
